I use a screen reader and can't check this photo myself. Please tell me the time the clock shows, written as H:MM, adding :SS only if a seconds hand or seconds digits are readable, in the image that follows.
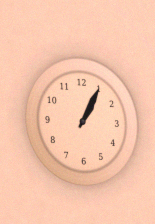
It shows 1:05
